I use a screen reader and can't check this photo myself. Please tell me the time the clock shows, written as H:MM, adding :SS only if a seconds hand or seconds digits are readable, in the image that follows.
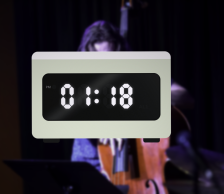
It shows 1:18
